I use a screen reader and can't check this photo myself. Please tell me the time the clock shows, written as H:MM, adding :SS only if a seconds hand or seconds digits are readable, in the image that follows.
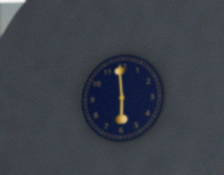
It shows 5:59
